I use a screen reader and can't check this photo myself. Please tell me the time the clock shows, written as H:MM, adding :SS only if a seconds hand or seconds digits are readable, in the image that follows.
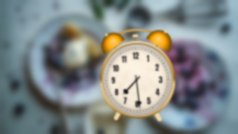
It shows 7:29
